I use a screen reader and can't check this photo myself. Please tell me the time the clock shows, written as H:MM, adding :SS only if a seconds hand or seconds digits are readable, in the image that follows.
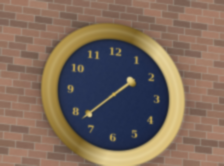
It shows 1:38
